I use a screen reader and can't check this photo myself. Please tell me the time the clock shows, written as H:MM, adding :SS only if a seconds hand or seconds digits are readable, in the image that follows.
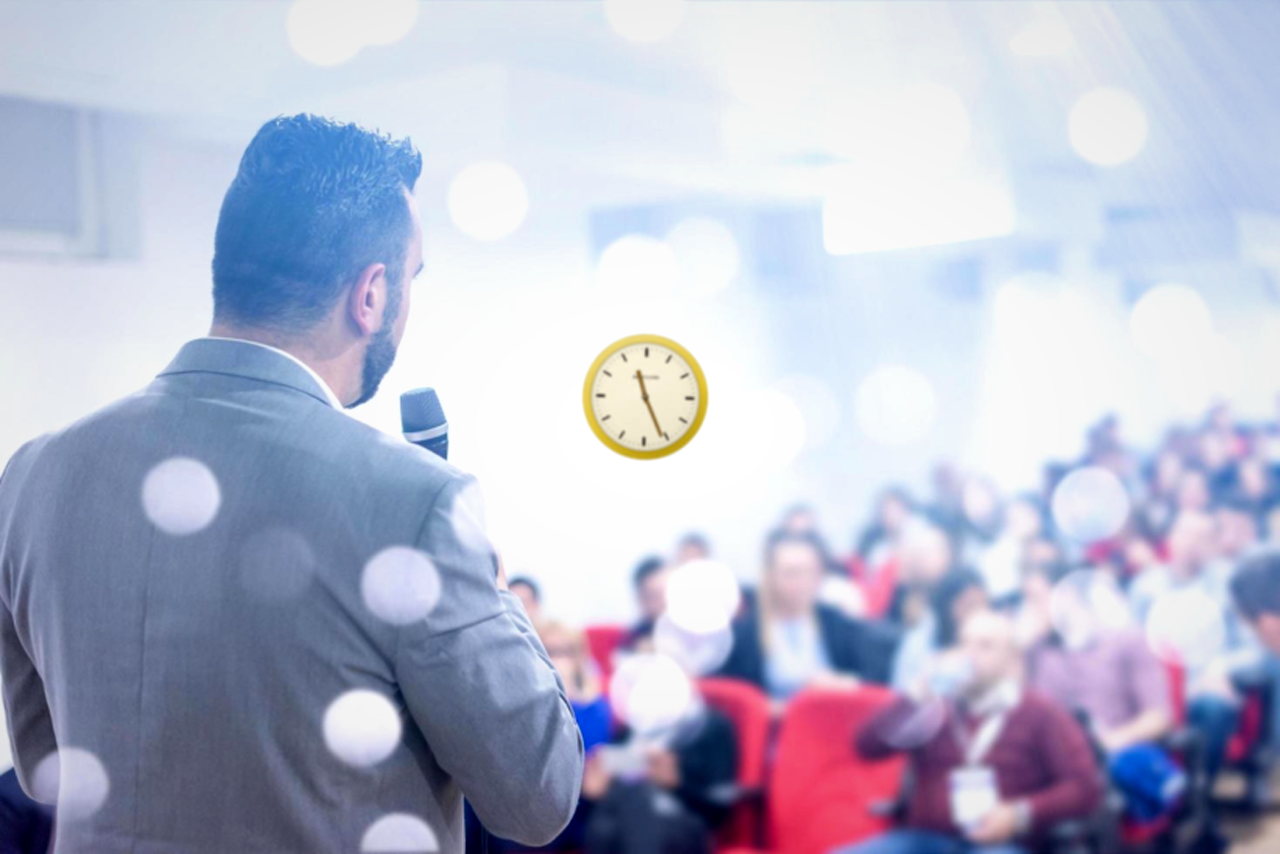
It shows 11:26
